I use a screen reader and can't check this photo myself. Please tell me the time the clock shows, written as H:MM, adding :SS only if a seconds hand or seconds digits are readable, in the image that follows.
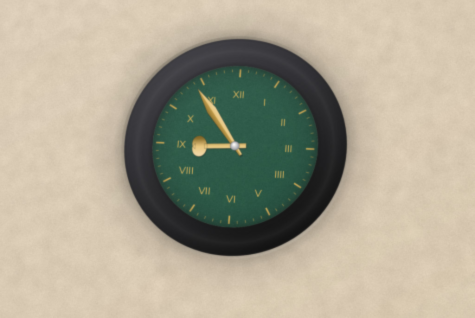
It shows 8:54
